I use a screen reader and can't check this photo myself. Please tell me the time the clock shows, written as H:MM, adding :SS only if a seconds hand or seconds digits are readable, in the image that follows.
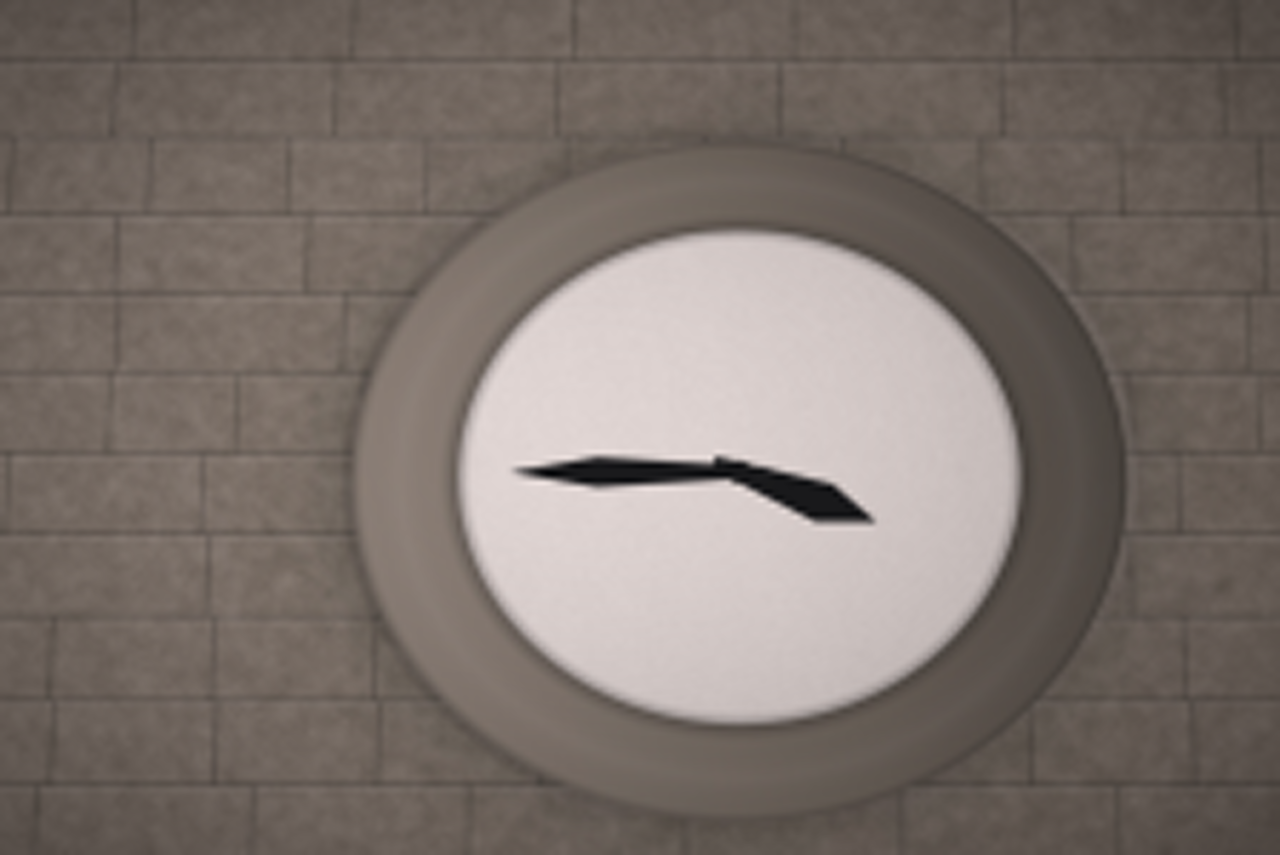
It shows 3:45
